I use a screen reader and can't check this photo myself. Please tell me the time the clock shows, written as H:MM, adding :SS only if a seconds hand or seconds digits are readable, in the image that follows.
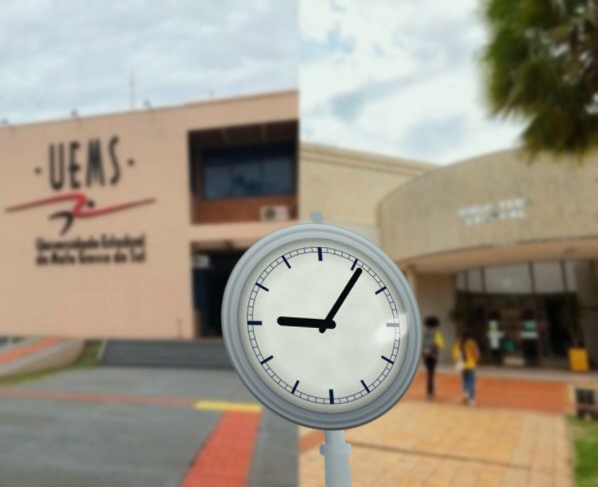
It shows 9:06
